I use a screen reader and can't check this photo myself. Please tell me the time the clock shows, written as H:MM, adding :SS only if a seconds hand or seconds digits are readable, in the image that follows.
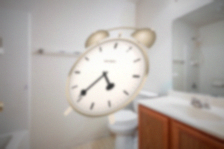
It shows 4:36
